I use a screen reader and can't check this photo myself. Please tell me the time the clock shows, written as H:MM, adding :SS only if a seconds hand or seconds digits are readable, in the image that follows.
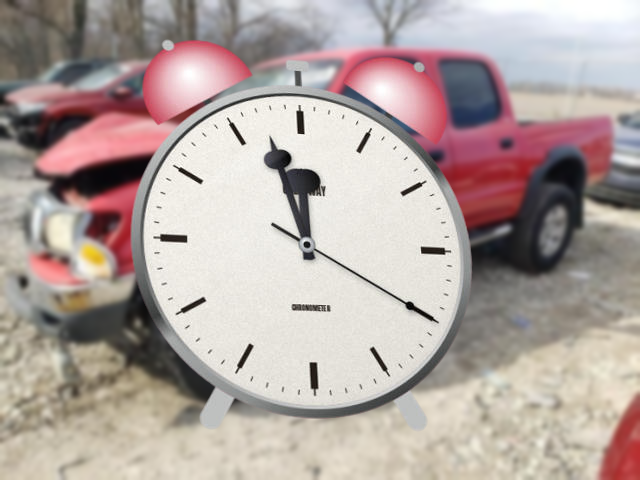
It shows 11:57:20
